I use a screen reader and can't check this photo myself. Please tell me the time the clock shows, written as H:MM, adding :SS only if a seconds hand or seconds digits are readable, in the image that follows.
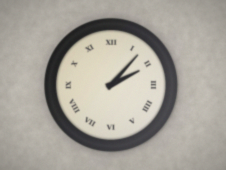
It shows 2:07
